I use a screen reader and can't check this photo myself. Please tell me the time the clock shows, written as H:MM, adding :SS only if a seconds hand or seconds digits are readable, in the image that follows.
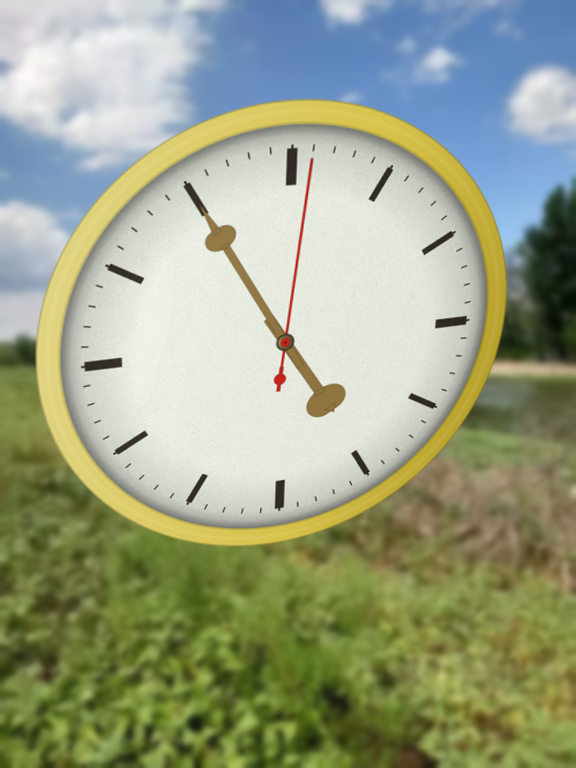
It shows 4:55:01
